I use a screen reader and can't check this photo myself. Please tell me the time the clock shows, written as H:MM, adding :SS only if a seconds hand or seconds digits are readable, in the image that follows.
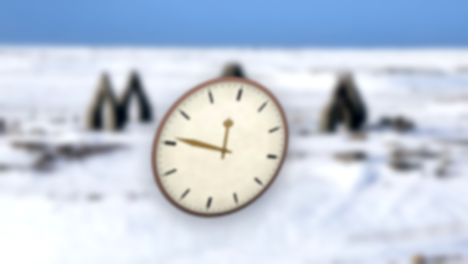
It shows 11:46
